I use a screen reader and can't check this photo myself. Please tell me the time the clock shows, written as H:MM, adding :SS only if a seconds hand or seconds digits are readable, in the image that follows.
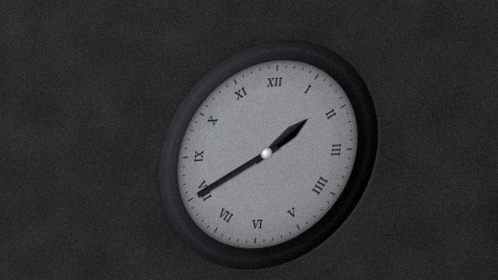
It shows 1:40
